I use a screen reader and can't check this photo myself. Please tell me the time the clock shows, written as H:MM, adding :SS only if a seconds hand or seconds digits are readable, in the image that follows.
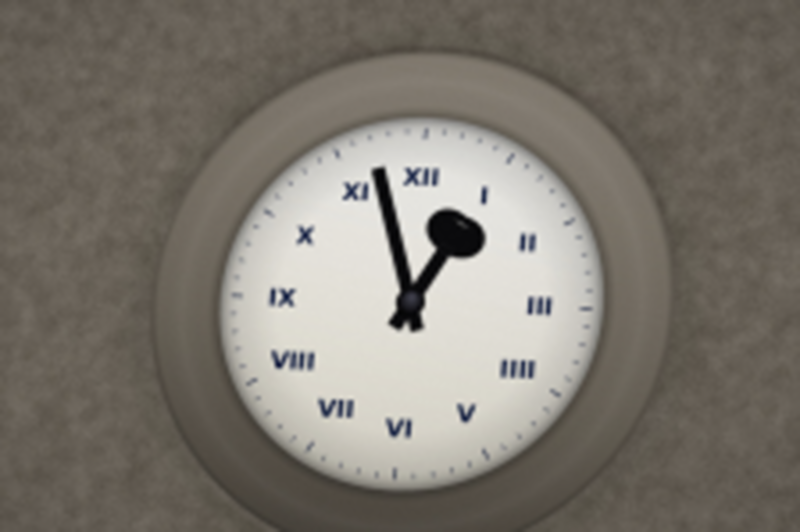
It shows 12:57
